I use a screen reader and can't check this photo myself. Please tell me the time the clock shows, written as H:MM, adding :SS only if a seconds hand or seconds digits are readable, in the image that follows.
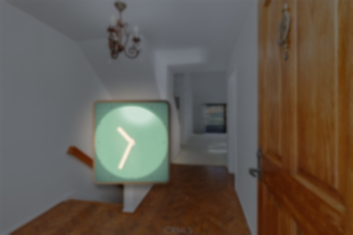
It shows 10:34
